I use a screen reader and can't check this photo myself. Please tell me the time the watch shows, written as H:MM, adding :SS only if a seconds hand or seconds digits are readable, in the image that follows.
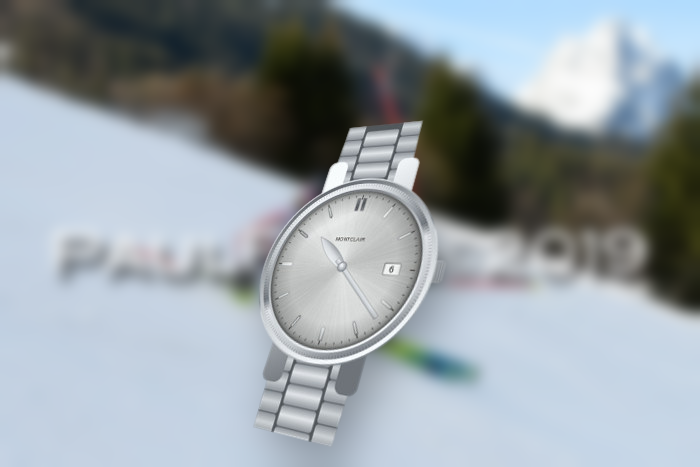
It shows 10:22
